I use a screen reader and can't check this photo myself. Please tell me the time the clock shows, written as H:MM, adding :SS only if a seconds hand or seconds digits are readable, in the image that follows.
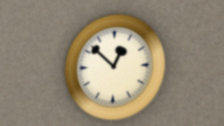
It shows 12:52
